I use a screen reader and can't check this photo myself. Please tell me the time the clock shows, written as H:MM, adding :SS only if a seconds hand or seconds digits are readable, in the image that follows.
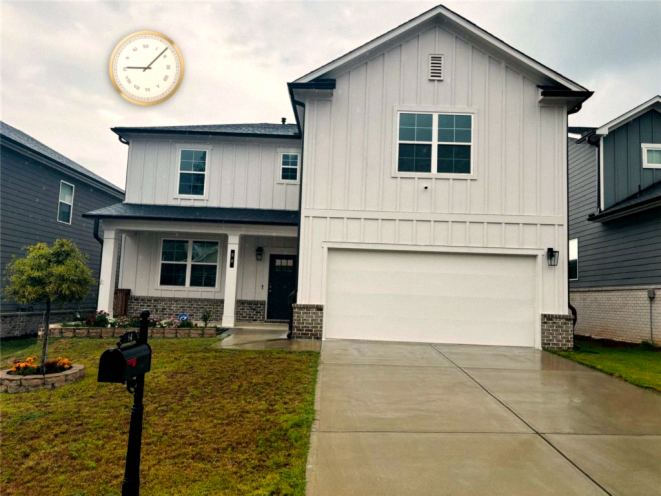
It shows 9:08
